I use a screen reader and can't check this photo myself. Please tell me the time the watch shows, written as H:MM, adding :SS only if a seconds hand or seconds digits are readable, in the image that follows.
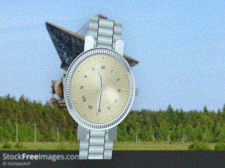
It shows 11:31
